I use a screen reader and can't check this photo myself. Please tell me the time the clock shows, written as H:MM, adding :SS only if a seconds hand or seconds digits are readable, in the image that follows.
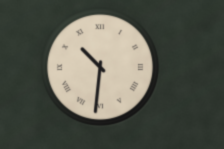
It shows 10:31
